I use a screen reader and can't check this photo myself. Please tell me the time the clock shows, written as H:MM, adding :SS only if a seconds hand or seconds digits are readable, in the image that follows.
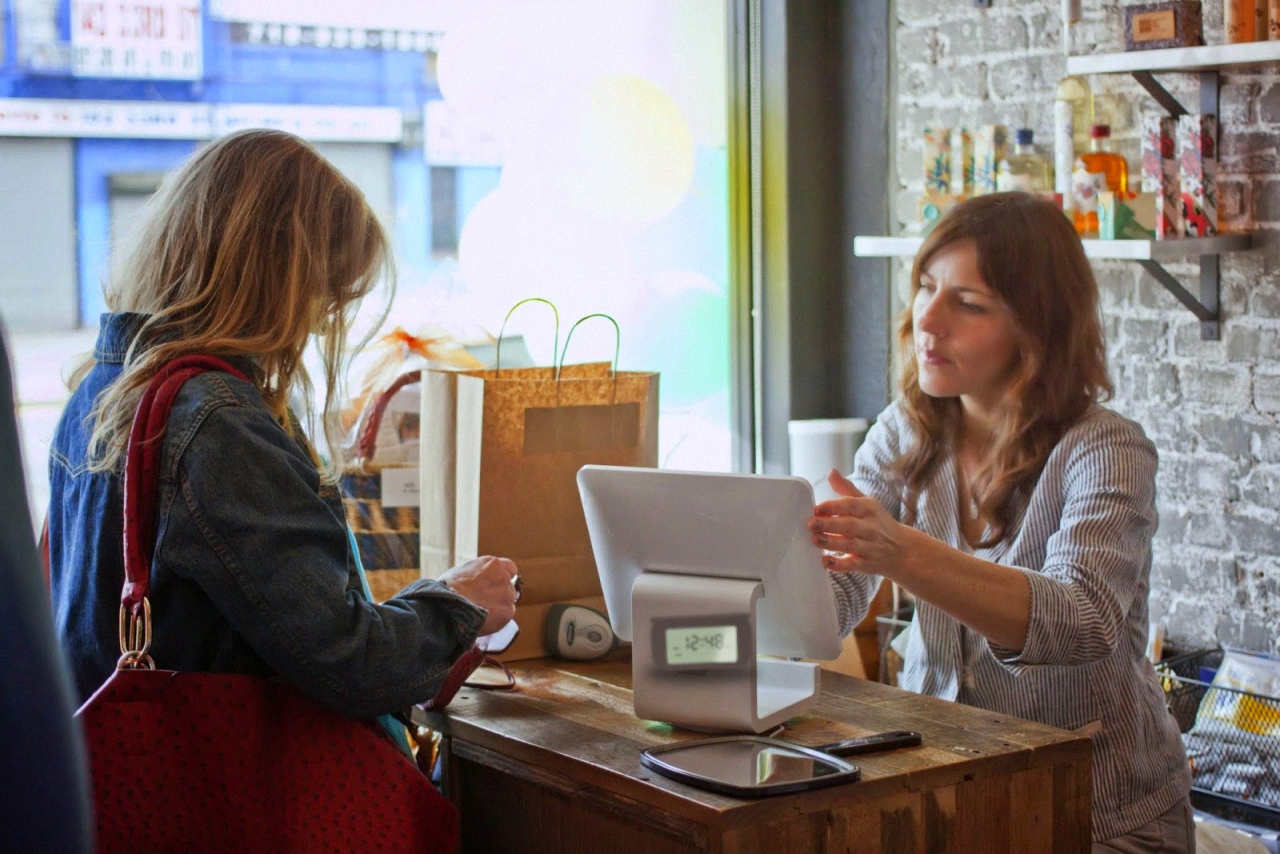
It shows 12:48
